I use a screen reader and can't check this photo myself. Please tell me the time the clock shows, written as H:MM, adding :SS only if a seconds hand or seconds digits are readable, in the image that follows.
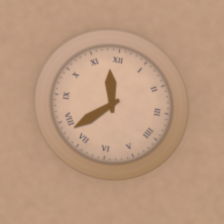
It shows 11:38
